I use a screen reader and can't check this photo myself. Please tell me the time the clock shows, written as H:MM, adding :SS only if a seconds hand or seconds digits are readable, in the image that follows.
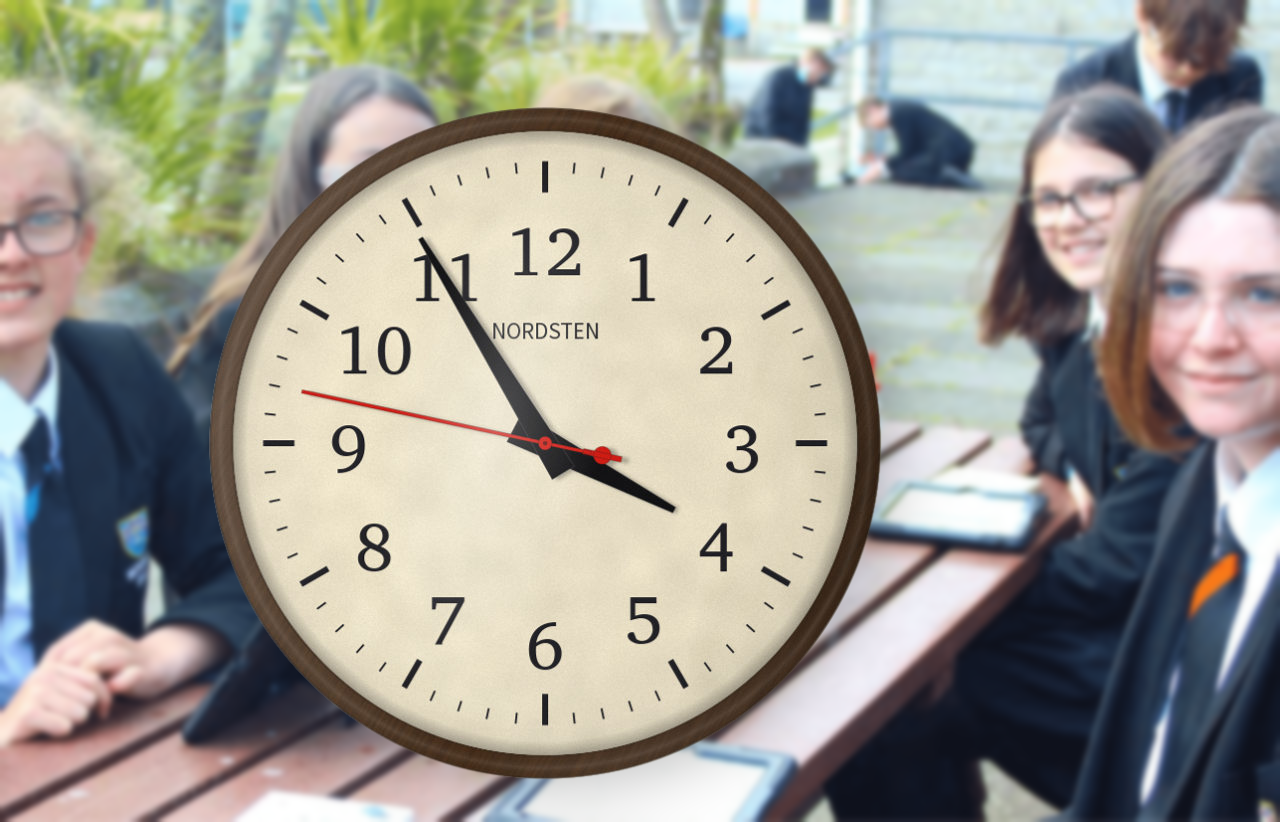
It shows 3:54:47
